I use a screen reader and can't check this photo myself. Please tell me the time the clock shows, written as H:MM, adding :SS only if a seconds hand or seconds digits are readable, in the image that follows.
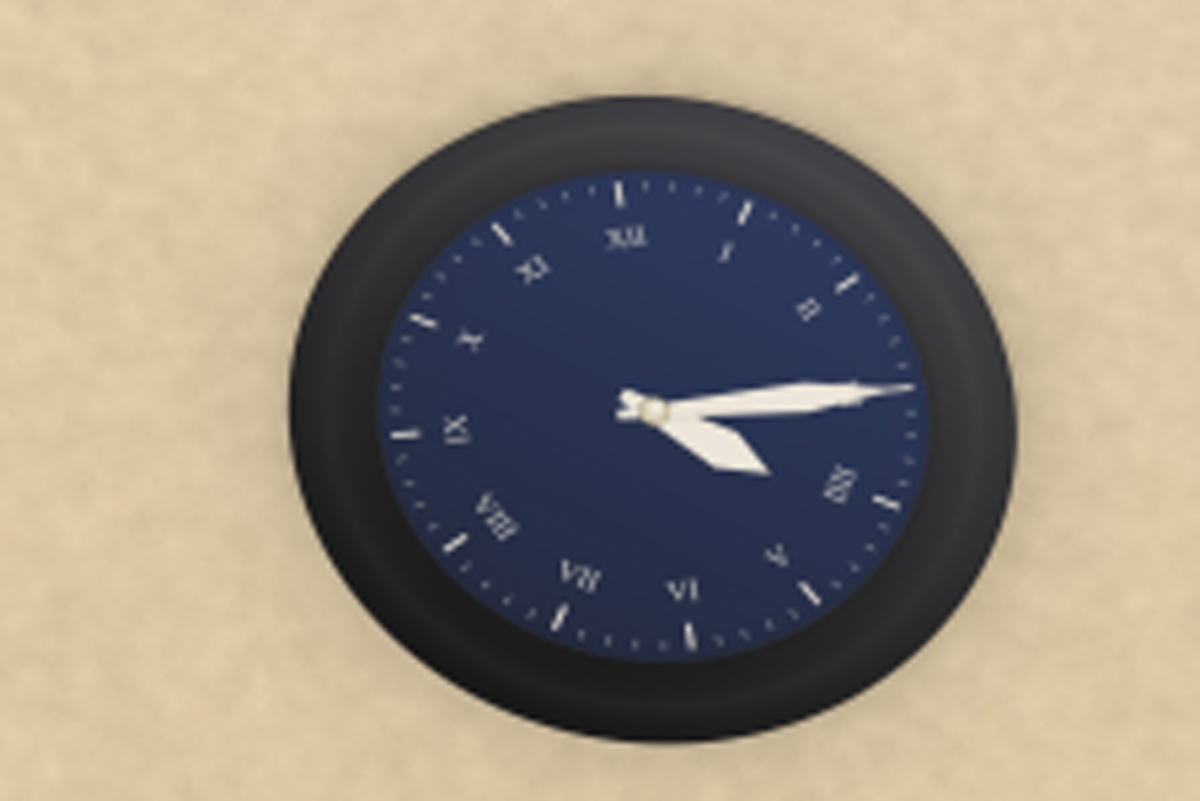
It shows 4:15
